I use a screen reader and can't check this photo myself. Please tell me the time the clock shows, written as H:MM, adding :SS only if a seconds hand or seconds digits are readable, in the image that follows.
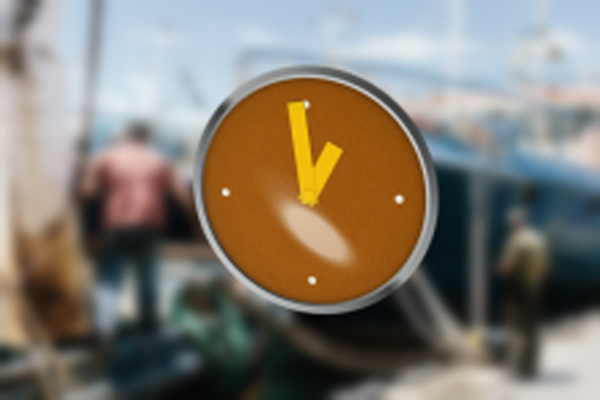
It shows 12:59
